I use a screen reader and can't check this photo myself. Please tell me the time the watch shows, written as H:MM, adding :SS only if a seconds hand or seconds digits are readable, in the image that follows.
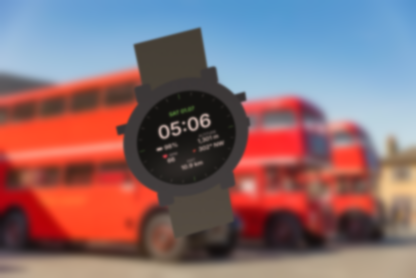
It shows 5:06
